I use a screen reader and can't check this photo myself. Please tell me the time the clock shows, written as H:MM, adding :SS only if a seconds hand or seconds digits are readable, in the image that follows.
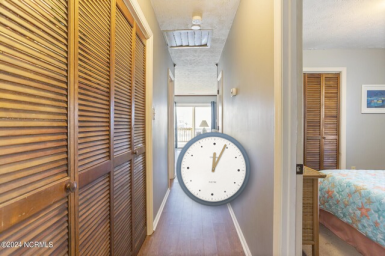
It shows 12:04
